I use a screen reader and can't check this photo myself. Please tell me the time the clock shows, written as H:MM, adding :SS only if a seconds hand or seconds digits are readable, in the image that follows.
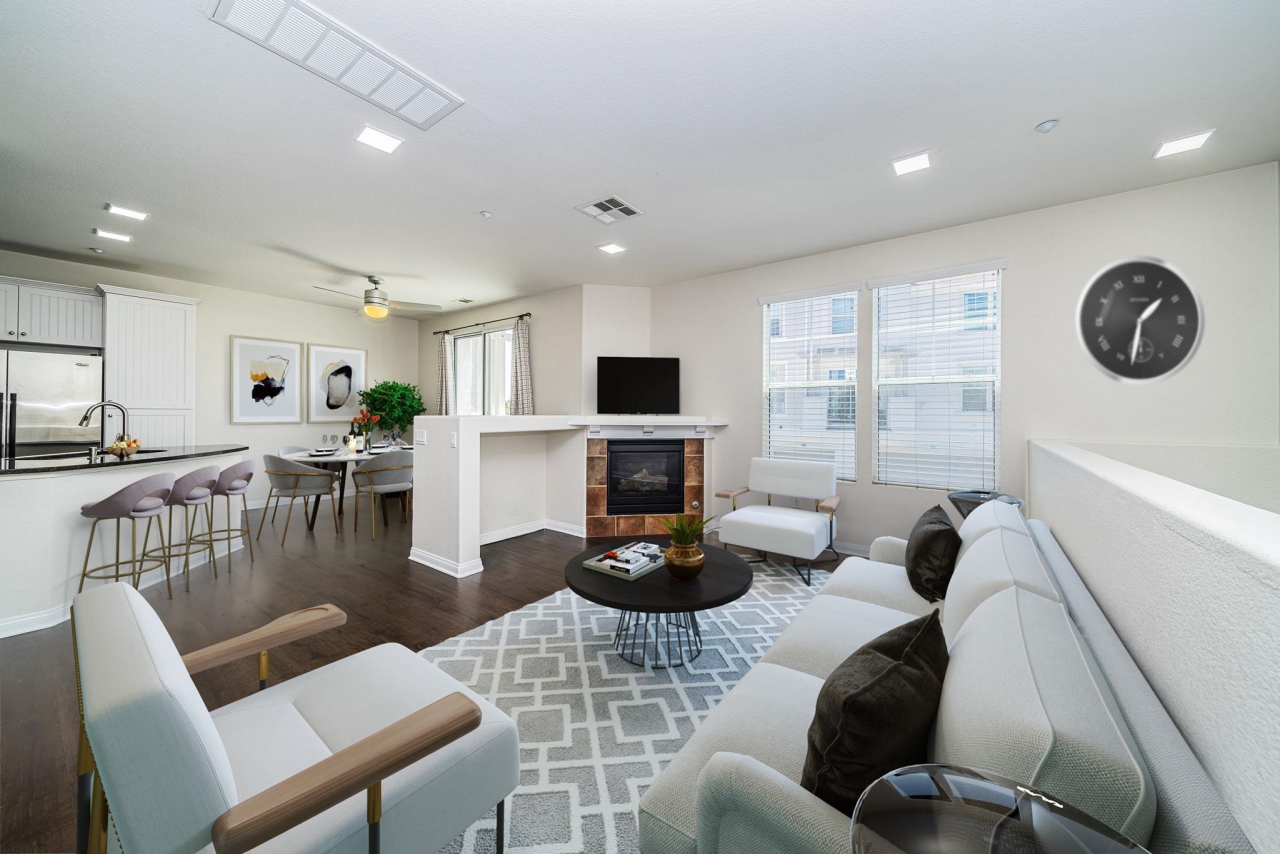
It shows 1:32
